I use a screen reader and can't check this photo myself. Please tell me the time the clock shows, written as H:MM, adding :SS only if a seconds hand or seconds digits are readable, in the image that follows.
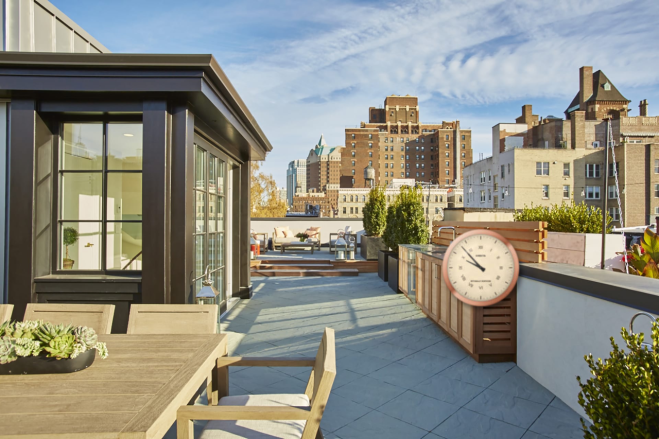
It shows 9:53
